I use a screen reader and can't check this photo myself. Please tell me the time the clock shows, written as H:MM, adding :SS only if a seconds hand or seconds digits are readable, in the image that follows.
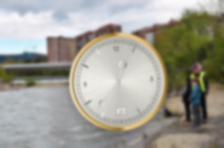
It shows 12:37
